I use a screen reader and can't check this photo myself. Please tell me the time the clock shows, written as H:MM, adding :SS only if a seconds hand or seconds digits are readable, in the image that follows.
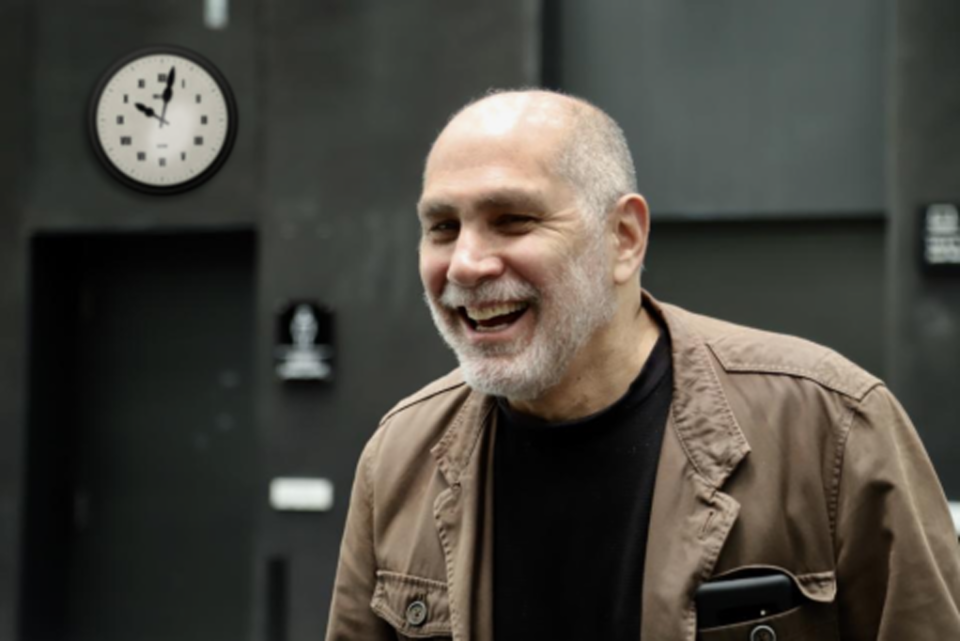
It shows 10:02
